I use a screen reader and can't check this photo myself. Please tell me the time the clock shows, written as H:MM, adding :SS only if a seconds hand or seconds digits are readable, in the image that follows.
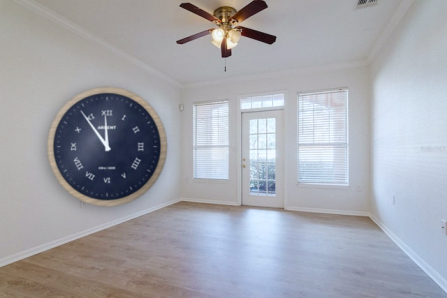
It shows 11:54
